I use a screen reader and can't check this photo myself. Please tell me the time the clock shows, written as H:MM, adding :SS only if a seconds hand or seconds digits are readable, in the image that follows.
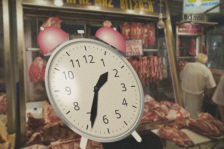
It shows 1:34
